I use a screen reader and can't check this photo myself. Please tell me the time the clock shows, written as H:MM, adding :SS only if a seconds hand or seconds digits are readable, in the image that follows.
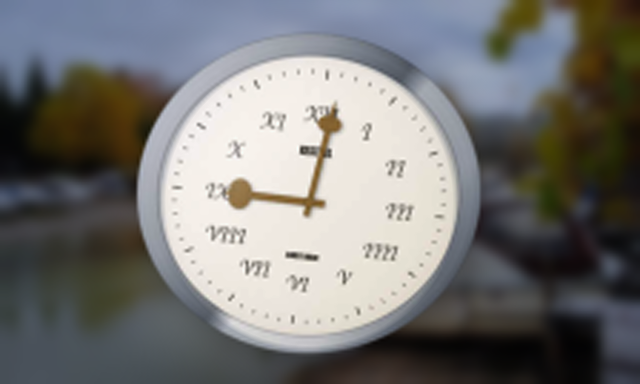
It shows 9:01
